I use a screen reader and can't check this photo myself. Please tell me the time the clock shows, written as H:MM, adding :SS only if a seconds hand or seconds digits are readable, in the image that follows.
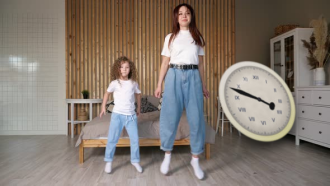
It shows 3:48
